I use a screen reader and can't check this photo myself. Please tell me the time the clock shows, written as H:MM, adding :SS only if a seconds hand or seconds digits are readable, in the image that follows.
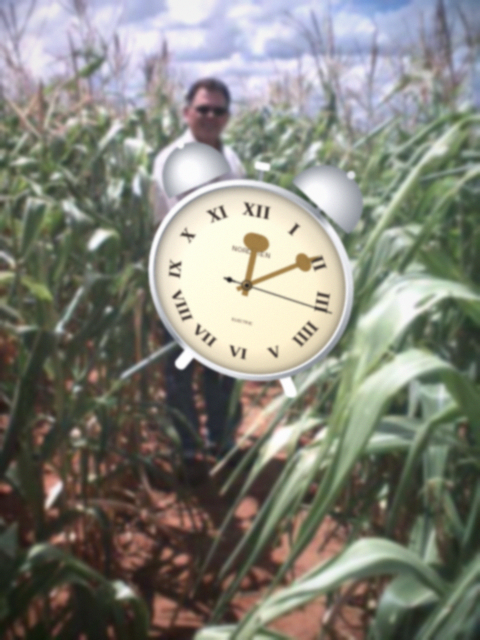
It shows 12:09:16
